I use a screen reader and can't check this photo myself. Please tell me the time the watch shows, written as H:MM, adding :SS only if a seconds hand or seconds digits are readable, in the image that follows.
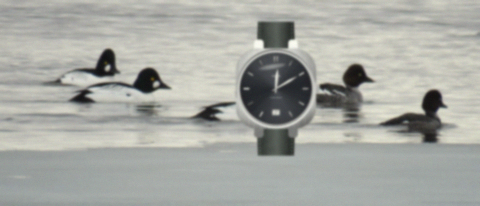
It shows 12:10
